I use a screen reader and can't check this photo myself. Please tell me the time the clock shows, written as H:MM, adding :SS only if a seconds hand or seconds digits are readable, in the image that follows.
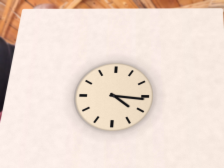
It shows 4:16
